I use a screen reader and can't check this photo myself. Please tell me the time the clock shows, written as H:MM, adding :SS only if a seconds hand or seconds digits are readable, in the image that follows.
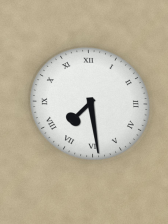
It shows 7:29
